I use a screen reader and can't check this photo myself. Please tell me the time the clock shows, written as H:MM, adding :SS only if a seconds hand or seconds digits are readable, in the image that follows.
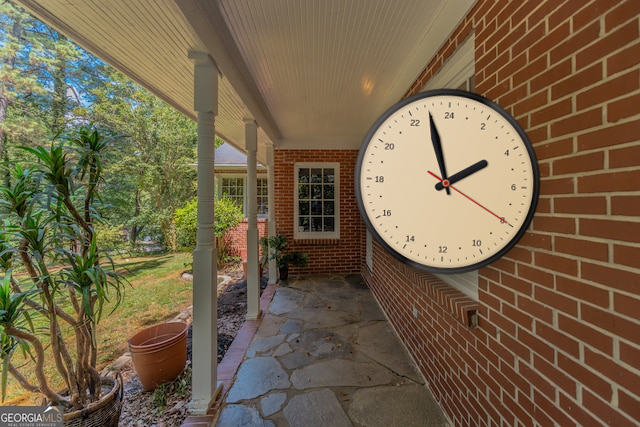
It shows 3:57:20
